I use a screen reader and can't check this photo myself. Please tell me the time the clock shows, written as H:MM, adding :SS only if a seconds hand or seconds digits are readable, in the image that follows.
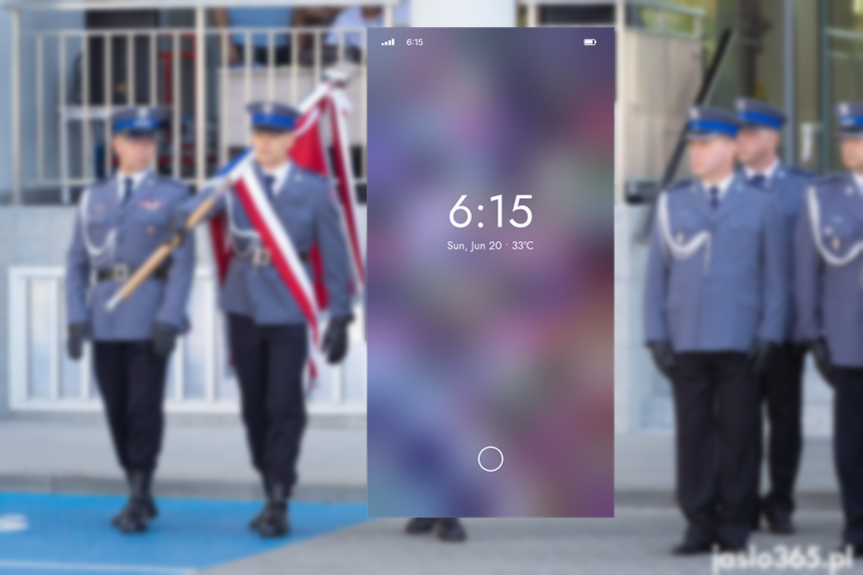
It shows 6:15
